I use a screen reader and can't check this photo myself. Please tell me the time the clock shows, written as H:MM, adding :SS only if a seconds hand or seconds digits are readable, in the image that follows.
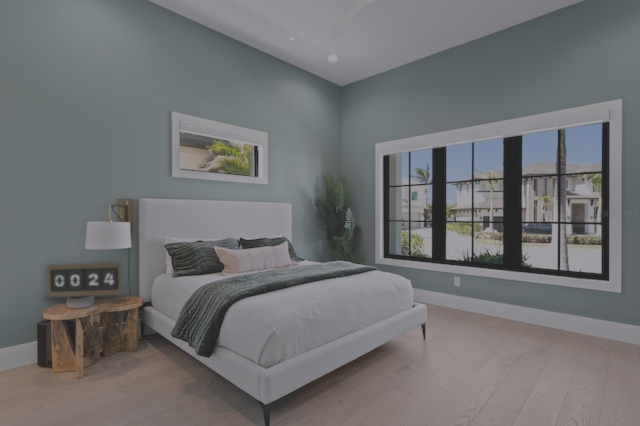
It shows 0:24
